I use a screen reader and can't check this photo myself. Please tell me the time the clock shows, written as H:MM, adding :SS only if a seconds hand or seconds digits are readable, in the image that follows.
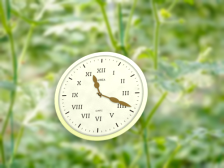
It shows 11:19
